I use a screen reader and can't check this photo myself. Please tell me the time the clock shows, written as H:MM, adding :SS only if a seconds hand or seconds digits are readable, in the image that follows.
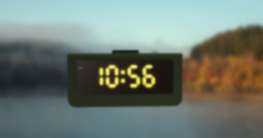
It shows 10:56
